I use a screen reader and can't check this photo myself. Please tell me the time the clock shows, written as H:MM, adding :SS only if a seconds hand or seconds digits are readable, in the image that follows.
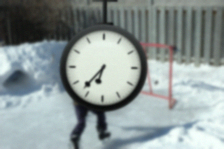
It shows 6:37
